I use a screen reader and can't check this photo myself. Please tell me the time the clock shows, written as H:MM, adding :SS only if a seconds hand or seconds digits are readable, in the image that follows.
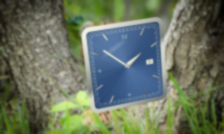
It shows 1:52
